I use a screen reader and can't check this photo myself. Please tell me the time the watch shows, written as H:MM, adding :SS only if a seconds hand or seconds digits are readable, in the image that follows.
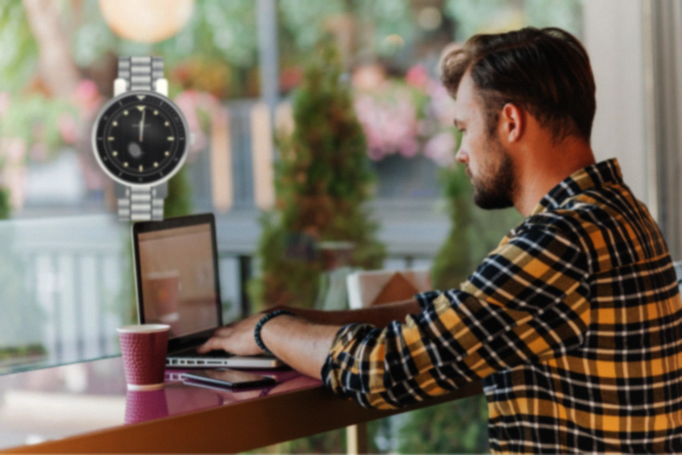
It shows 12:01
